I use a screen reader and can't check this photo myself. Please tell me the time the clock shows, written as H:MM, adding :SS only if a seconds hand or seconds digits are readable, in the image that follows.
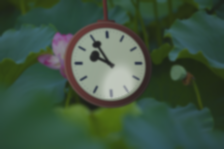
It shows 9:55
